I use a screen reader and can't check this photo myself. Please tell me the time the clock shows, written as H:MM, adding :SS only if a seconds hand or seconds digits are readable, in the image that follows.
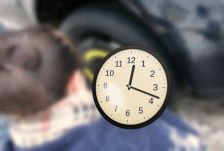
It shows 12:18
